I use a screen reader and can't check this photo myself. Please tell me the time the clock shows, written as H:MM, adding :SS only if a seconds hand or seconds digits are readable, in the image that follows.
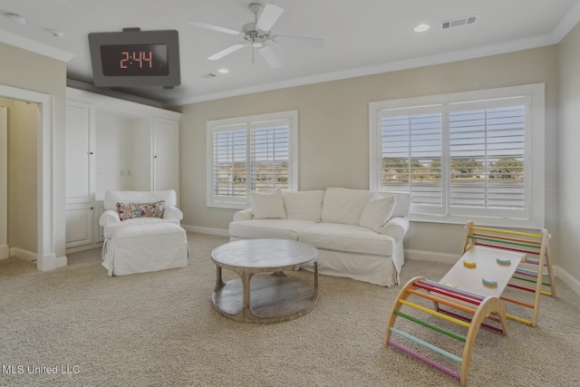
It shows 2:44
